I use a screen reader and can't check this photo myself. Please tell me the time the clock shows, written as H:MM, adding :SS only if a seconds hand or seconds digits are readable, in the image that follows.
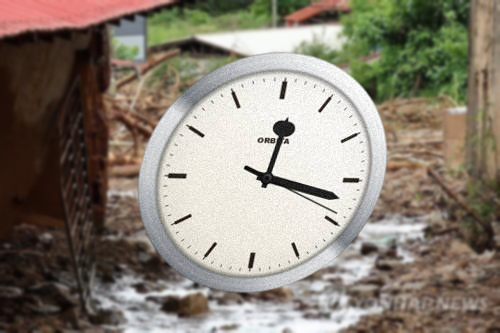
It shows 12:17:19
